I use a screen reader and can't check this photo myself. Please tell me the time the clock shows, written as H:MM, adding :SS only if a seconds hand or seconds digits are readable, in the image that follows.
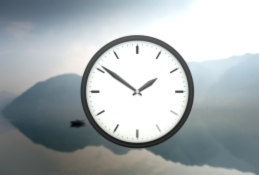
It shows 1:51
